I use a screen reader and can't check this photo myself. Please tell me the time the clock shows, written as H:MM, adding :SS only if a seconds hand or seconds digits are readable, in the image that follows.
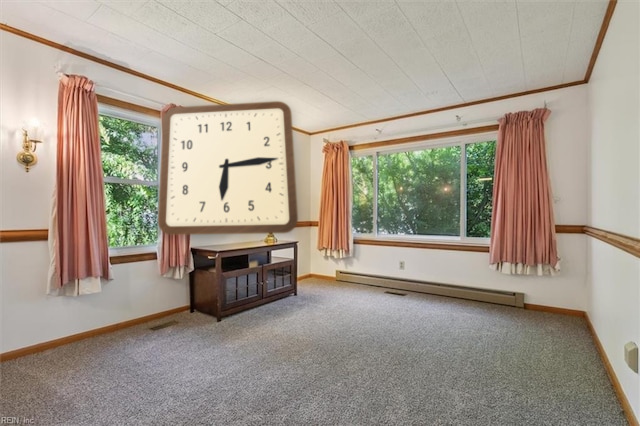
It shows 6:14
